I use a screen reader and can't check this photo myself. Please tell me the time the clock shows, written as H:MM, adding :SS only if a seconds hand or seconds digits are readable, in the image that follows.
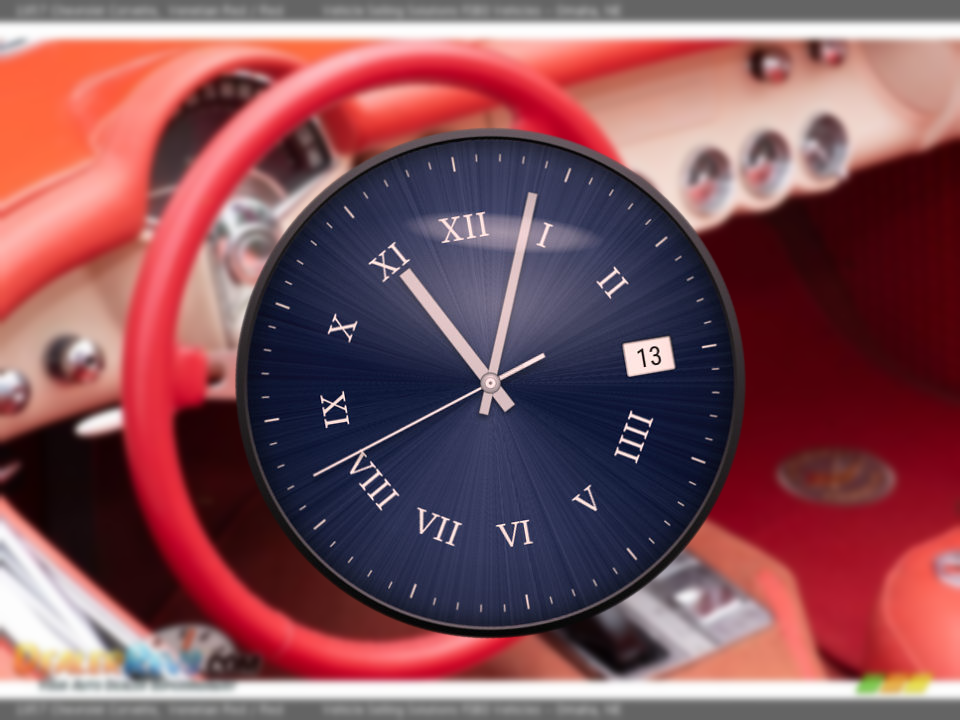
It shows 11:03:42
